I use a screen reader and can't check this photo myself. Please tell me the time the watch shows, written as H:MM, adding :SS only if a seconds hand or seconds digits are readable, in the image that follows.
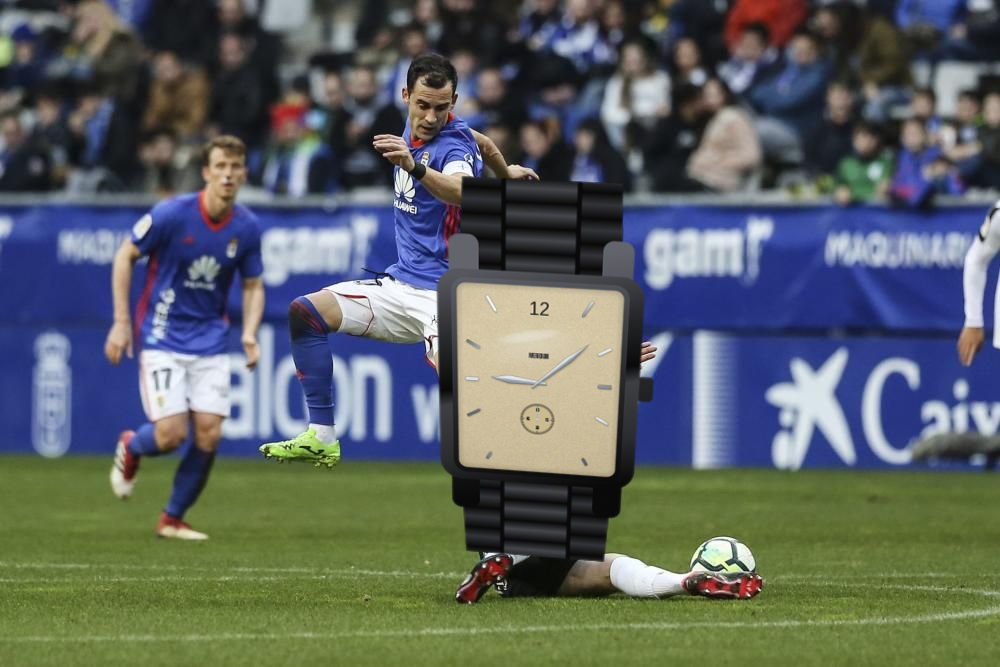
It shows 9:08
